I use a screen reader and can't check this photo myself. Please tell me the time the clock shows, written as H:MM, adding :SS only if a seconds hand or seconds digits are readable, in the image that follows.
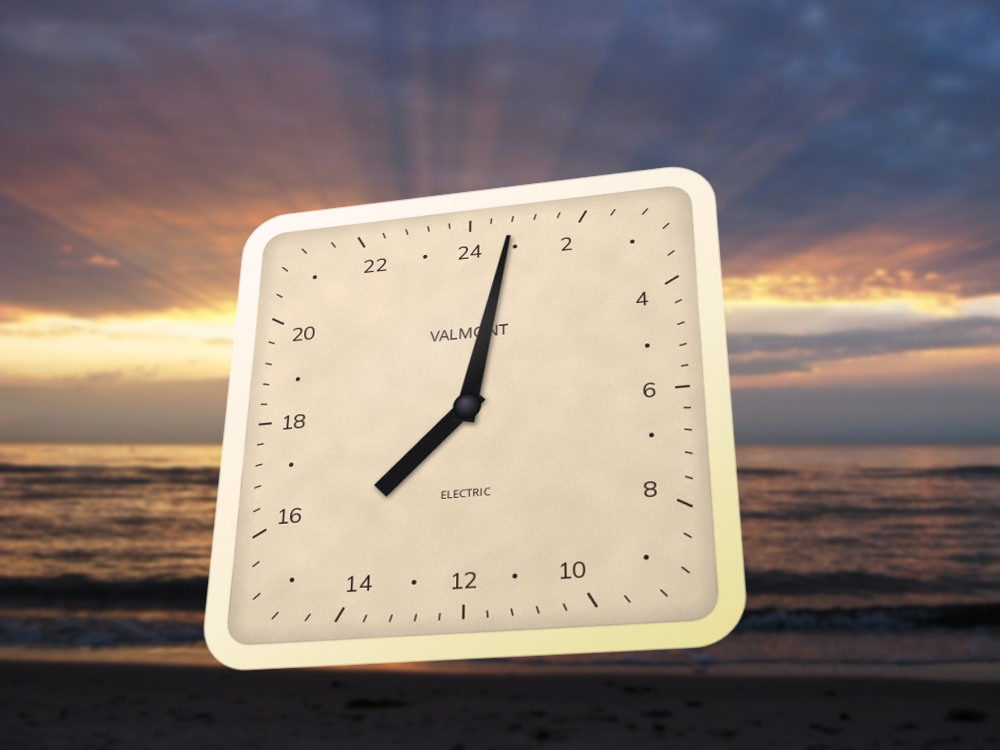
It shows 15:02
